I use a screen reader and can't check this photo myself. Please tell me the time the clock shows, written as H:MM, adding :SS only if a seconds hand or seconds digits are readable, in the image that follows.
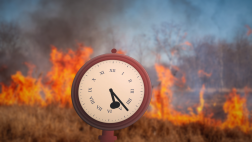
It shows 5:23
